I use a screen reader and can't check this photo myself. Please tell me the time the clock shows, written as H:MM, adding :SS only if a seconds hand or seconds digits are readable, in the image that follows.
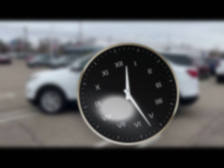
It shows 12:27
